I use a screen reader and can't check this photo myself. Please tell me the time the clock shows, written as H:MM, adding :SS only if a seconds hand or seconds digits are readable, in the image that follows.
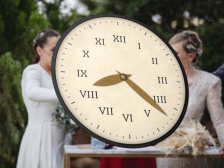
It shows 8:22
